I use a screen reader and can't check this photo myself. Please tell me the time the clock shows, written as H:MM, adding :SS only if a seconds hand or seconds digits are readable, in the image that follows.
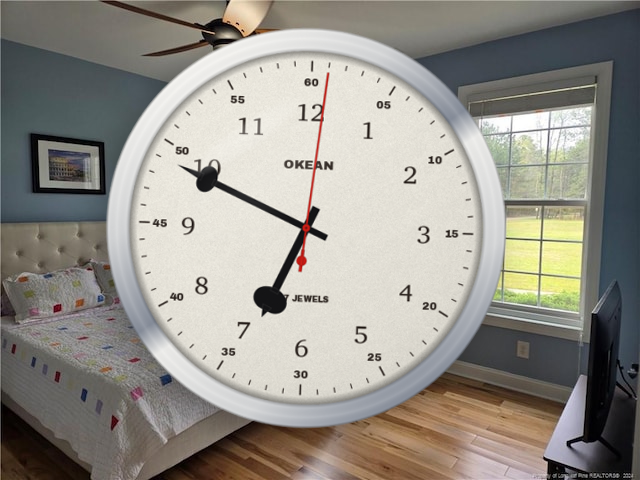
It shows 6:49:01
